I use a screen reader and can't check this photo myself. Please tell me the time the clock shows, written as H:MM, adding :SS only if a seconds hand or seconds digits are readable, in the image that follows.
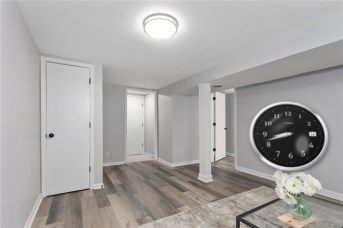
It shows 8:42
